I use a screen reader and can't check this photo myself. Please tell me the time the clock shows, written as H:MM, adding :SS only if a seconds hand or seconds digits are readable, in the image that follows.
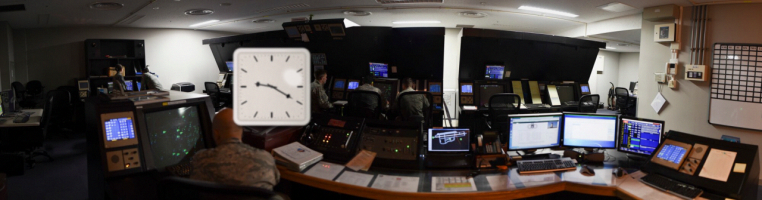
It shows 9:20
